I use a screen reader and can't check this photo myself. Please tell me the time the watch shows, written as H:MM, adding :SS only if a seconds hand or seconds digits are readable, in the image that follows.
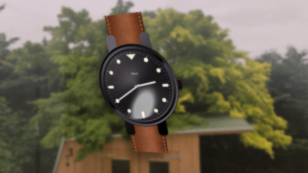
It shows 2:40
